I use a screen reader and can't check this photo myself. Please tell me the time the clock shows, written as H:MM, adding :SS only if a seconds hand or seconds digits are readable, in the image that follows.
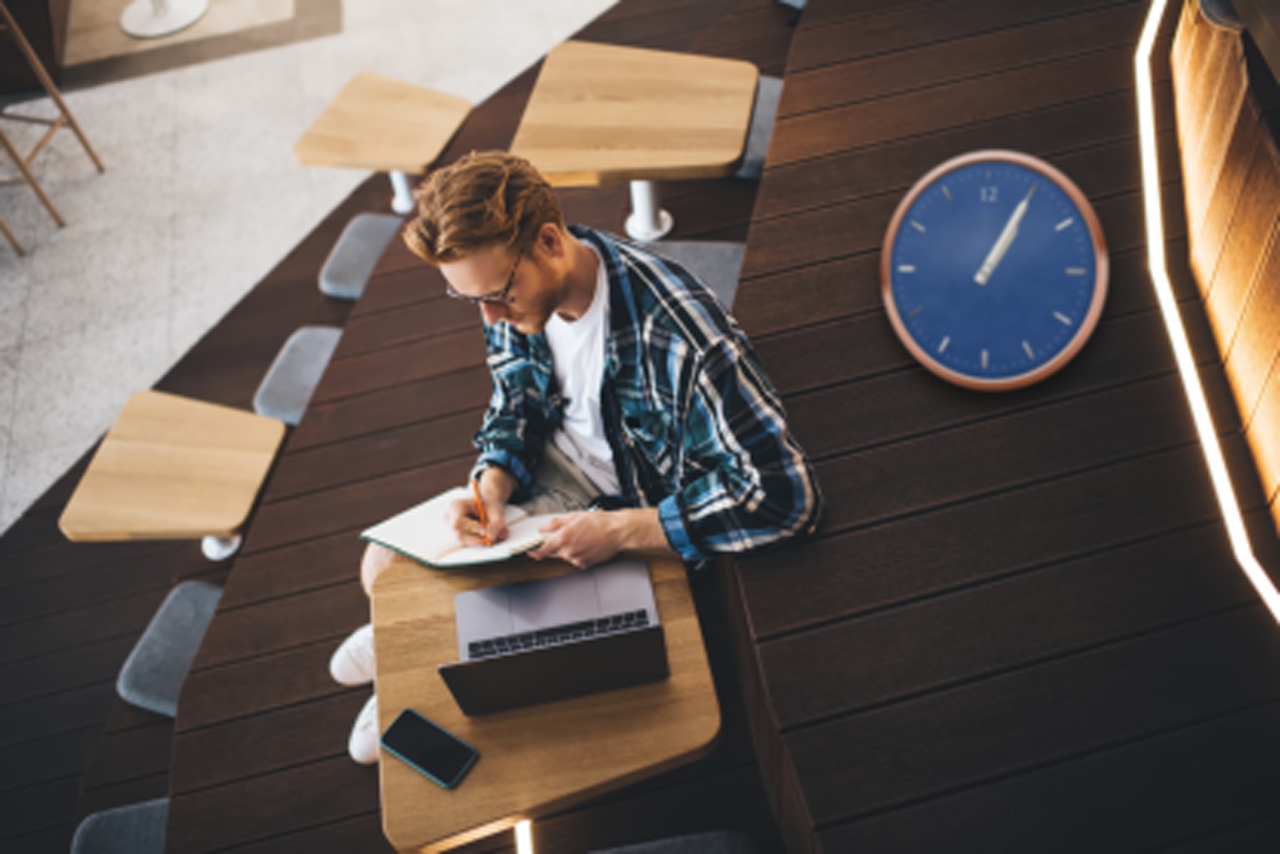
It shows 1:05
